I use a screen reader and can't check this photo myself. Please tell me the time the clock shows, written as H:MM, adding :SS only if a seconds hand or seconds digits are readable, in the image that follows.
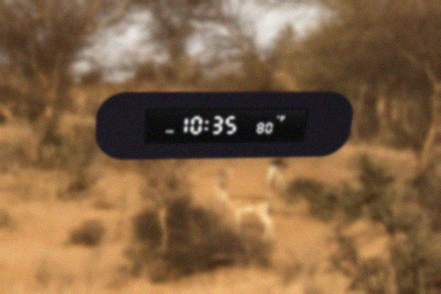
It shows 10:35
